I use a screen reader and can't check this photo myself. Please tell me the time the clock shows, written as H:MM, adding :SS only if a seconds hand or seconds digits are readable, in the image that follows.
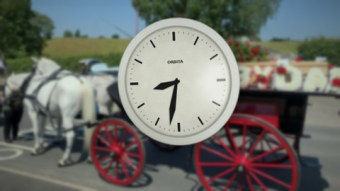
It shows 8:32
